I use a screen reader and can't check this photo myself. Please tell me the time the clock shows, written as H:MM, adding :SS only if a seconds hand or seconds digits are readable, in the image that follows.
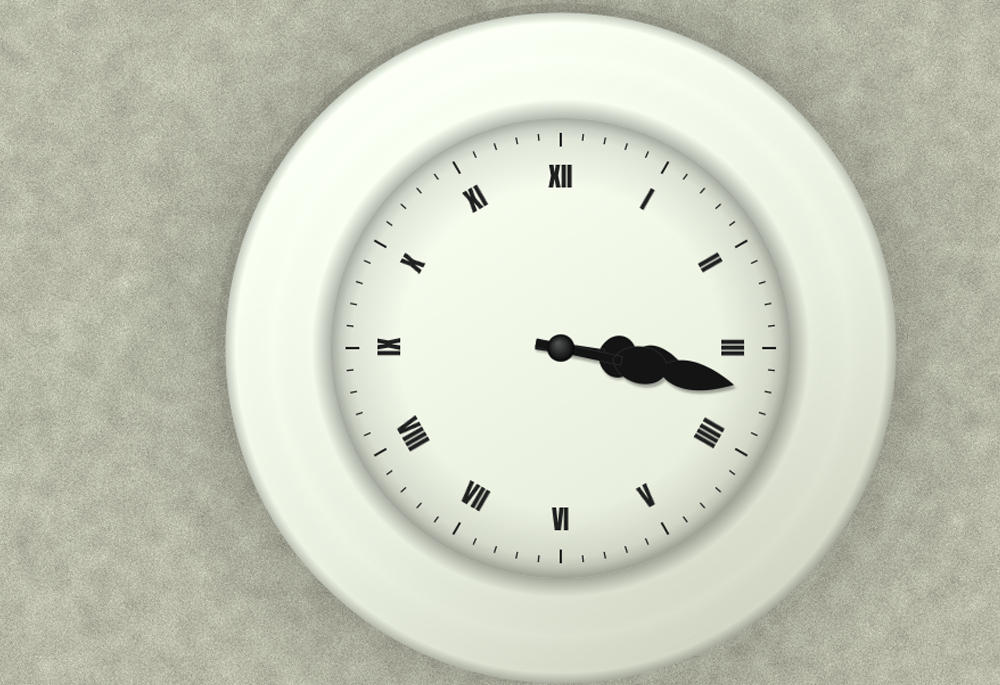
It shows 3:17
